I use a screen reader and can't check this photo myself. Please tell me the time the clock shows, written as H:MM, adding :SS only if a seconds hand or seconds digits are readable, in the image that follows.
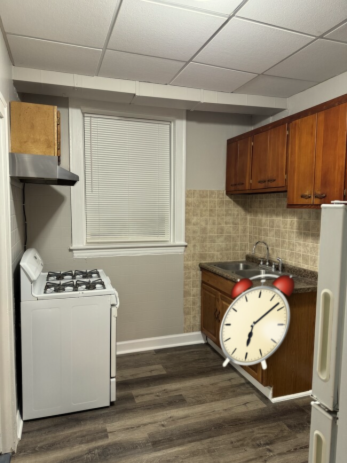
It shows 6:08
